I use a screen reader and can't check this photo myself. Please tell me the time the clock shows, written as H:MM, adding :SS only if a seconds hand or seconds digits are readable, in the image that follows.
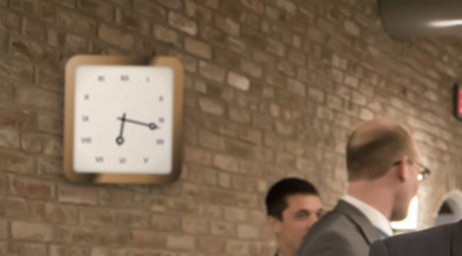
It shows 6:17
